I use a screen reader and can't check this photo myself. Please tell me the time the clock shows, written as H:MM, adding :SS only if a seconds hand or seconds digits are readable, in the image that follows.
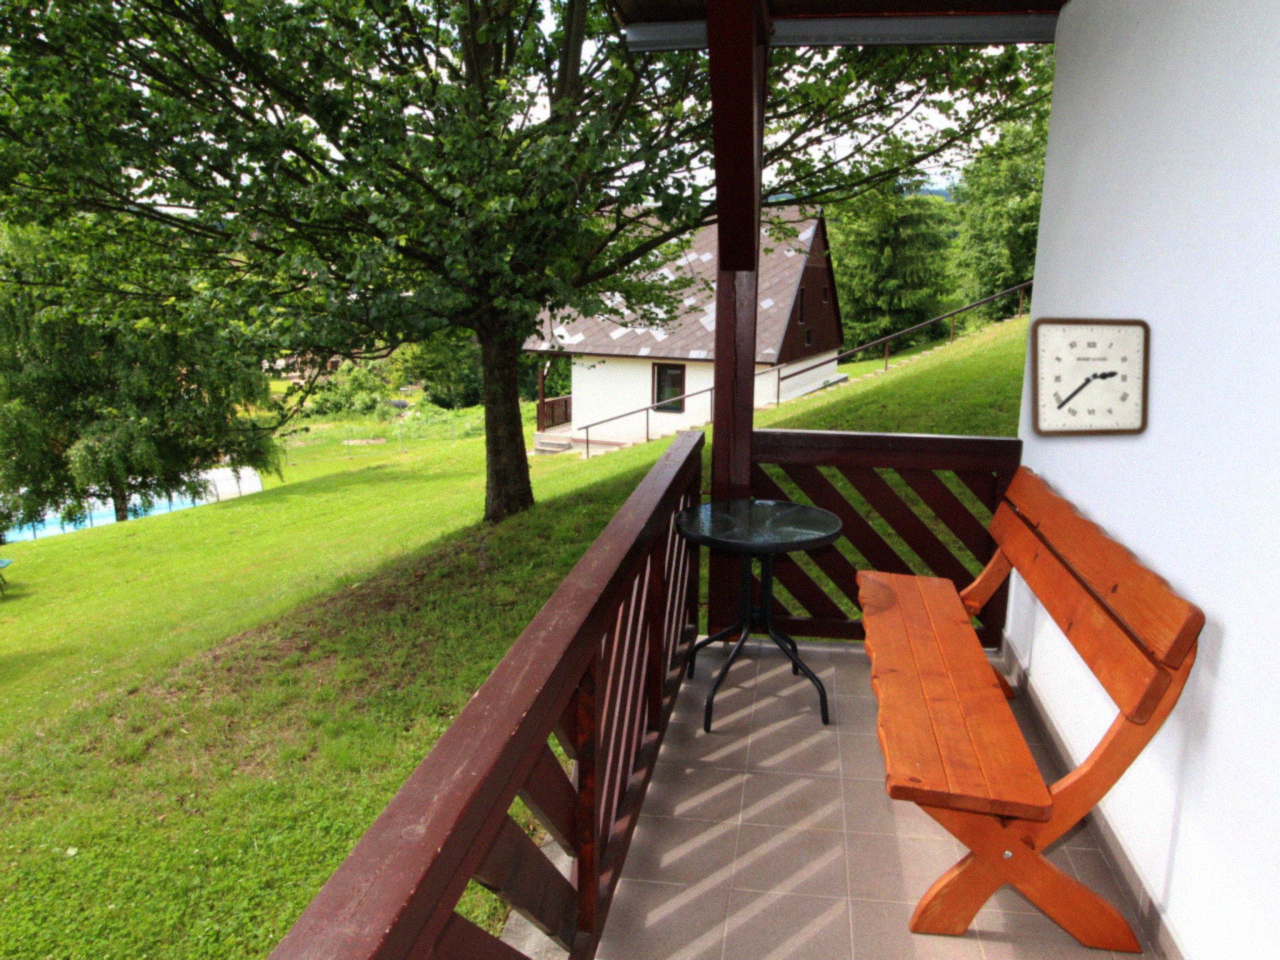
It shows 2:38
